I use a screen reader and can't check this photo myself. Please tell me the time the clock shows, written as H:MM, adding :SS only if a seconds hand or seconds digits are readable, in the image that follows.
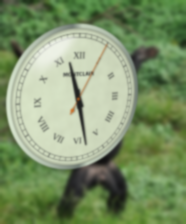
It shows 11:28:05
